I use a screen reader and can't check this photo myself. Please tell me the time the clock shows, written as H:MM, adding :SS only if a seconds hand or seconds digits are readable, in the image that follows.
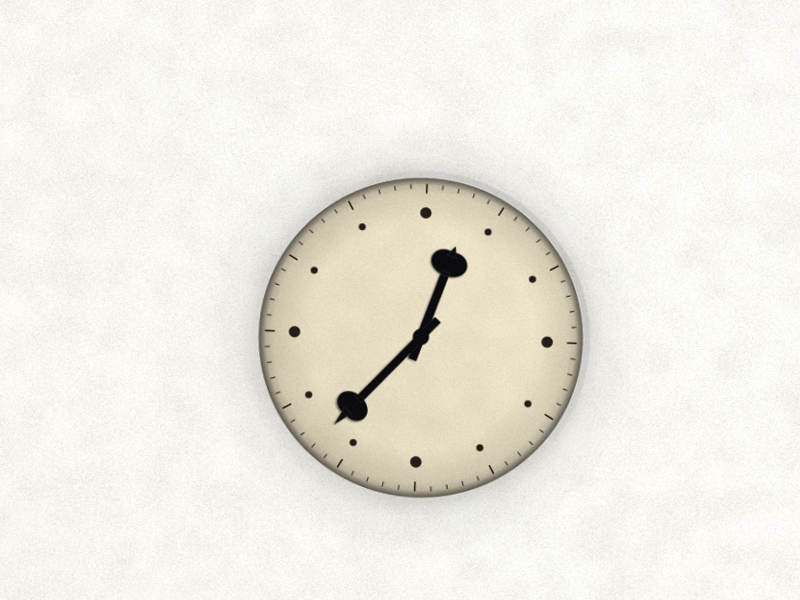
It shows 12:37
